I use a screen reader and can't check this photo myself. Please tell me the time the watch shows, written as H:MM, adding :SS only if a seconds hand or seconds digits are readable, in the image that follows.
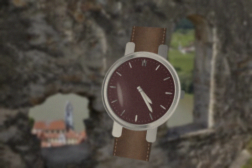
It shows 4:24
